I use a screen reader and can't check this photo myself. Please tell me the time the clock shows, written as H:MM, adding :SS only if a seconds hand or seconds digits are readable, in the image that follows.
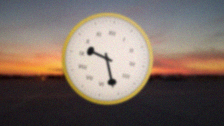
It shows 9:26
